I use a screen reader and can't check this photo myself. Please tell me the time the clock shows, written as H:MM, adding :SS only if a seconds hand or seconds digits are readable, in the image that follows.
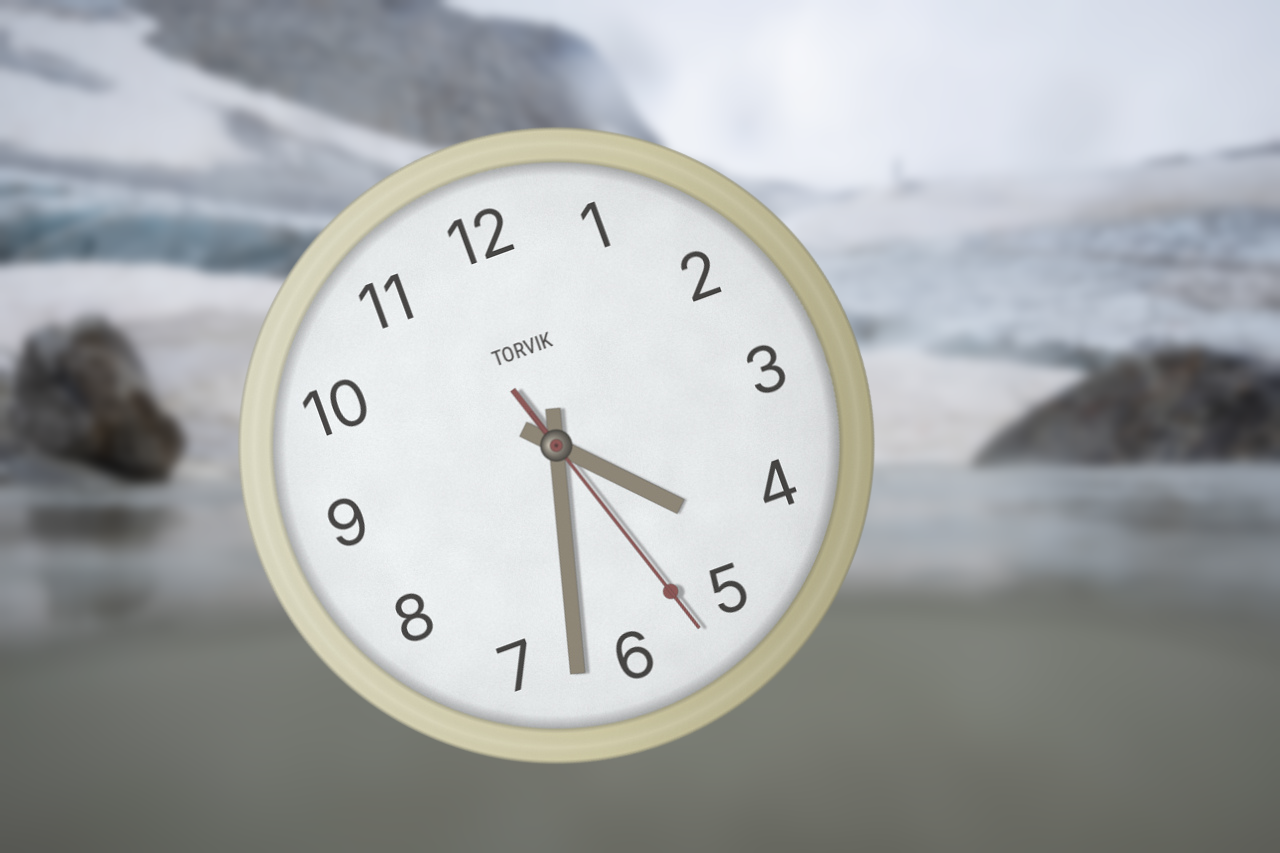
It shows 4:32:27
